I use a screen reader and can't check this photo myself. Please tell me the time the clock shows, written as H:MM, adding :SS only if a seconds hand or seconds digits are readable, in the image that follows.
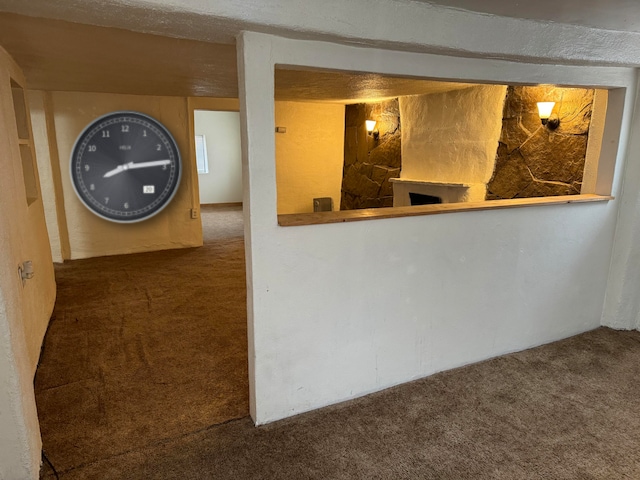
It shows 8:14
